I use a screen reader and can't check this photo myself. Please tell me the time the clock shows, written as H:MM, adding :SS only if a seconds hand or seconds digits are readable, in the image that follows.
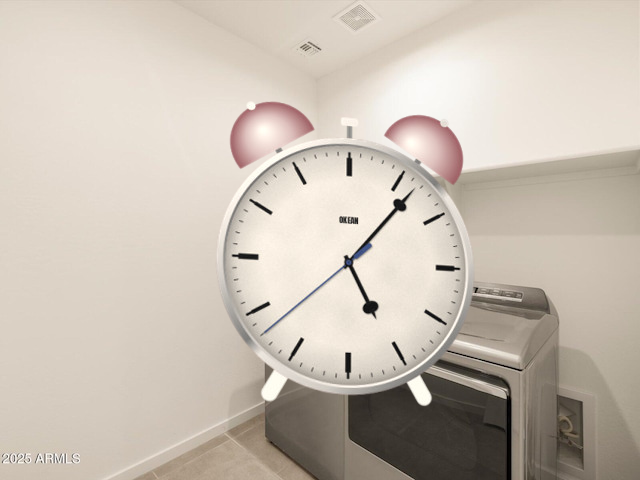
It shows 5:06:38
